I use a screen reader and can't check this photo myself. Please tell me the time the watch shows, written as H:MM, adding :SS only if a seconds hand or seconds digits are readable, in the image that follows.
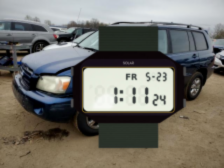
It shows 1:11:24
